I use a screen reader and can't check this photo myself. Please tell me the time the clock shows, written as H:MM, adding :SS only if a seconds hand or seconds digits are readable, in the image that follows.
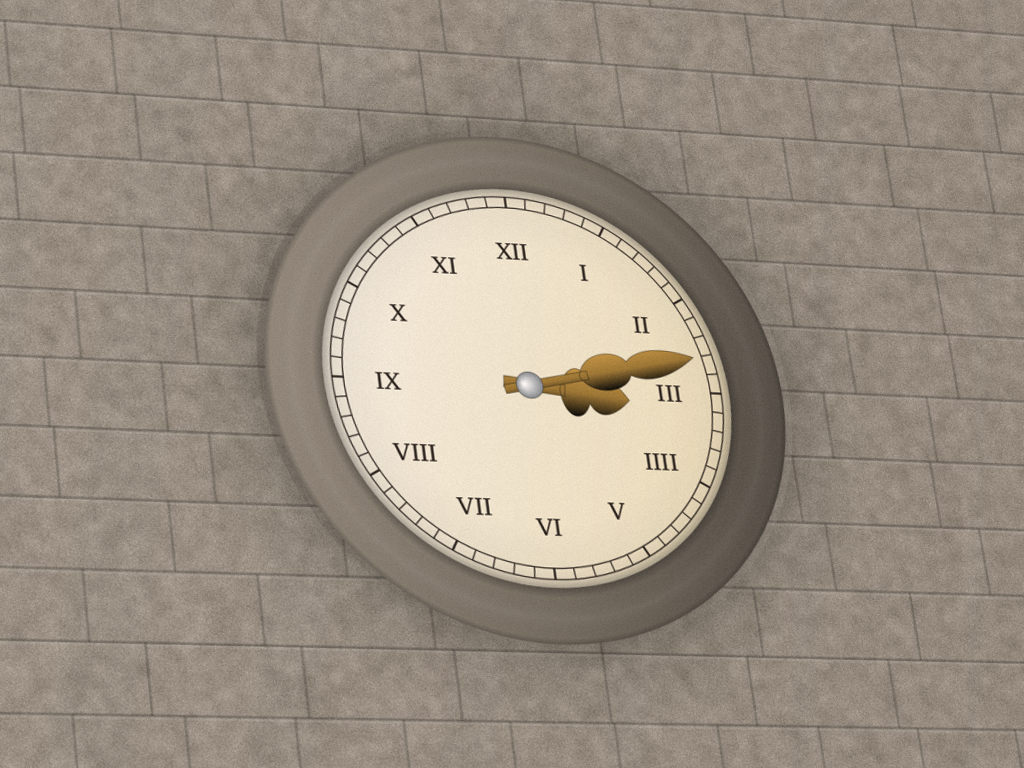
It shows 3:13
